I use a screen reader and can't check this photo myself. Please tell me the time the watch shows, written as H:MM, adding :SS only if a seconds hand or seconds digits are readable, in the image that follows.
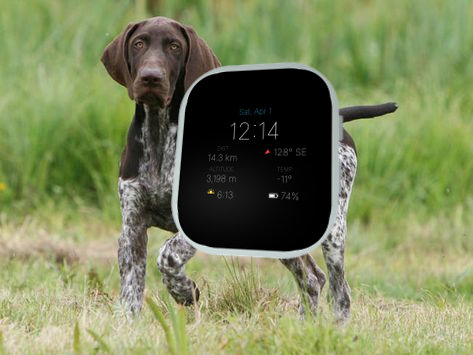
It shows 12:14
